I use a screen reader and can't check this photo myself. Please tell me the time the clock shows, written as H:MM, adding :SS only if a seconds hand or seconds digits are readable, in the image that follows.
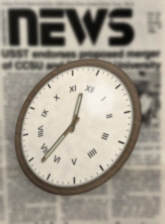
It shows 11:33
